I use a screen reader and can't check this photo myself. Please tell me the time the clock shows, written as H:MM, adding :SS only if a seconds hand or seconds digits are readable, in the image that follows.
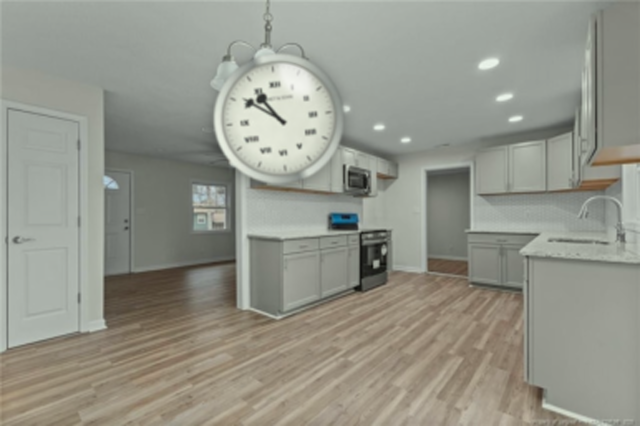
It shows 10:51
